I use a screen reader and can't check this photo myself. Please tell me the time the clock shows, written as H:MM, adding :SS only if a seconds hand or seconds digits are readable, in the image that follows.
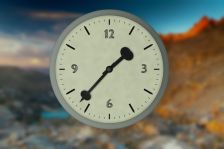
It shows 1:37
